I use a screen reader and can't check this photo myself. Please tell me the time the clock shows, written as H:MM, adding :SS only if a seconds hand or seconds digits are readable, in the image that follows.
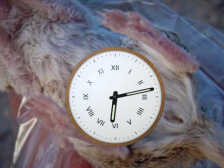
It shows 6:13
